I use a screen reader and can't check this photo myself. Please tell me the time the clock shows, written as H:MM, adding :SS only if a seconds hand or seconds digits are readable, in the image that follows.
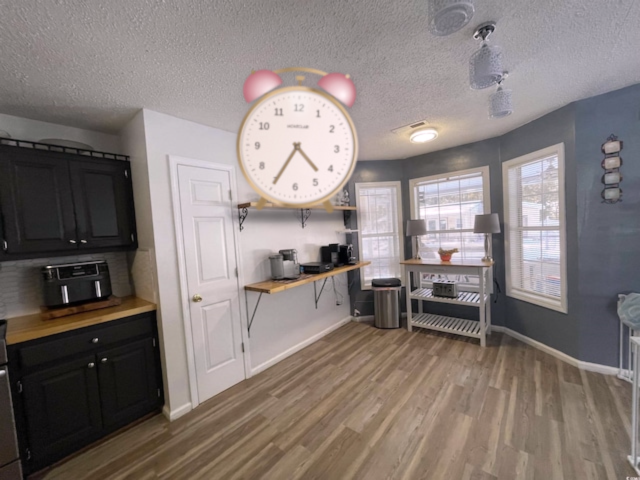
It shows 4:35
